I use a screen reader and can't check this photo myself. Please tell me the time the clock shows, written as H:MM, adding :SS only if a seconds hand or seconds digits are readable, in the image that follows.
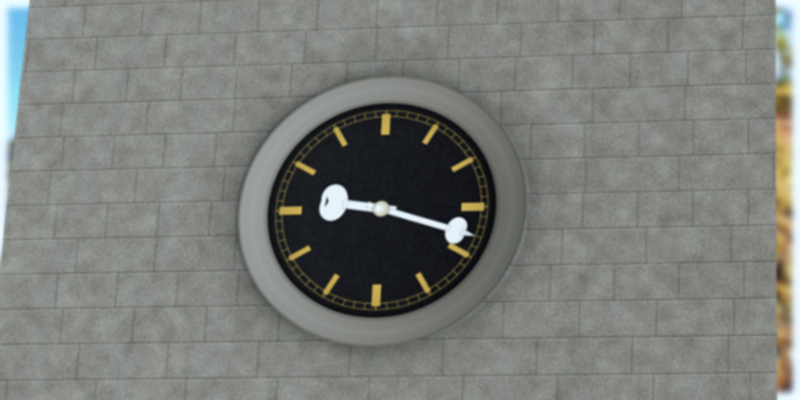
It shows 9:18
